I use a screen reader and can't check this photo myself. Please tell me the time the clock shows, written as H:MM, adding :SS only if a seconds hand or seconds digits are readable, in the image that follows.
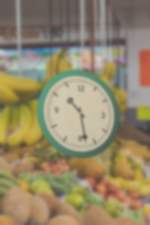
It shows 10:28
